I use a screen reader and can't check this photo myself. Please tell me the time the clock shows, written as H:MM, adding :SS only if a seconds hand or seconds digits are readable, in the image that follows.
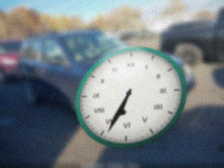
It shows 6:34
